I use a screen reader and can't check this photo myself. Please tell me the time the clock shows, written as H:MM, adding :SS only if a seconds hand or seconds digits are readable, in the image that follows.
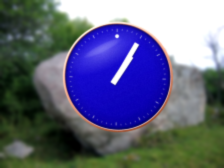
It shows 1:05
